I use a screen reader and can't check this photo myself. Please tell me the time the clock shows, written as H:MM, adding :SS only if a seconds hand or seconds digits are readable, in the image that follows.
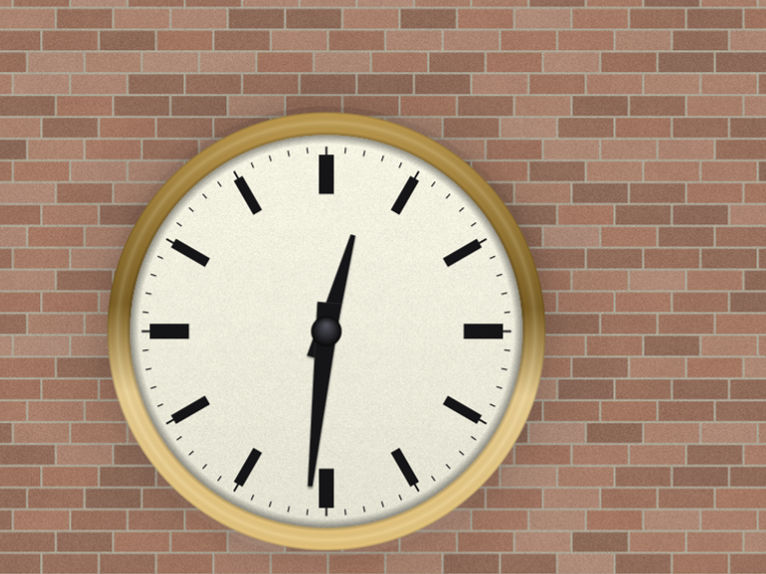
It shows 12:31
